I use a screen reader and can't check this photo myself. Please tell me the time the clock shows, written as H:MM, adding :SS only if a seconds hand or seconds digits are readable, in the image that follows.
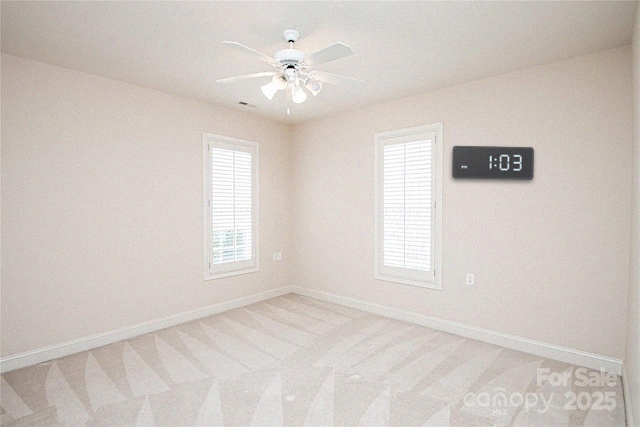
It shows 1:03
